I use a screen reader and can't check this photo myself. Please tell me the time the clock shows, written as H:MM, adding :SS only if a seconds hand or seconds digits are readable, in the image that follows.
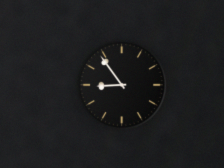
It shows 8:54
